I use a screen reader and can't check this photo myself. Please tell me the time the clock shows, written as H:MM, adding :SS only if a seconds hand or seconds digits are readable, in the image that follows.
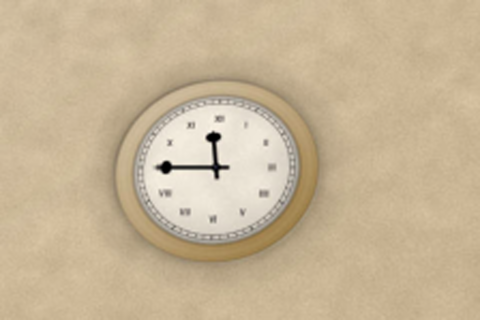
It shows 11:45
